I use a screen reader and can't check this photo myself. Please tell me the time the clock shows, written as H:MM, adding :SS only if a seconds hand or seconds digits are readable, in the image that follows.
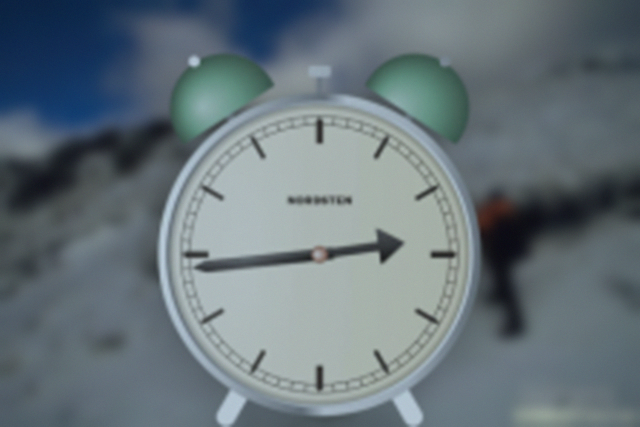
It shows 2:44
